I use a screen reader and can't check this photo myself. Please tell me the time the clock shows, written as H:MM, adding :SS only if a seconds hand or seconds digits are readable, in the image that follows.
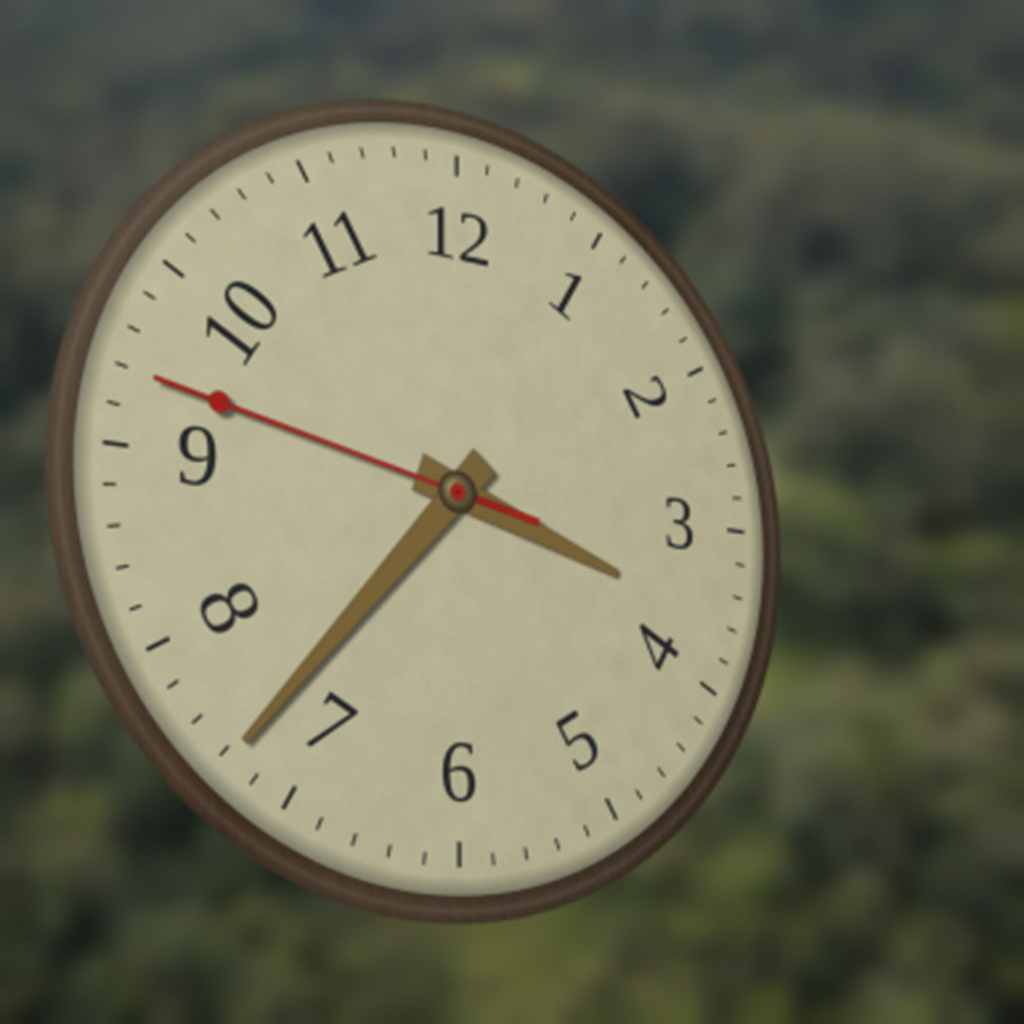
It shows 3:36:47
